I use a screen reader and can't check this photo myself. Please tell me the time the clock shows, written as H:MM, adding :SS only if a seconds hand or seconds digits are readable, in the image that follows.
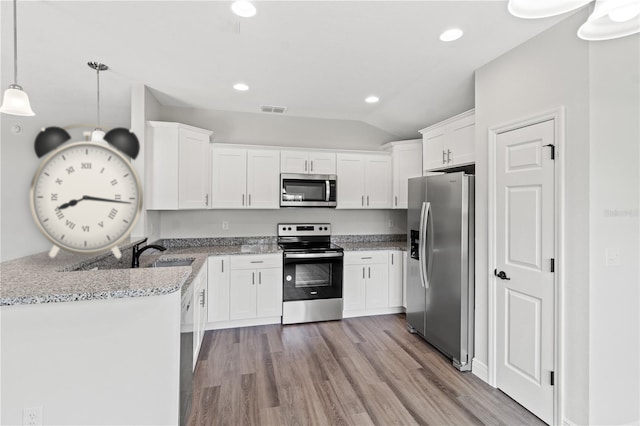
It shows 8:16
